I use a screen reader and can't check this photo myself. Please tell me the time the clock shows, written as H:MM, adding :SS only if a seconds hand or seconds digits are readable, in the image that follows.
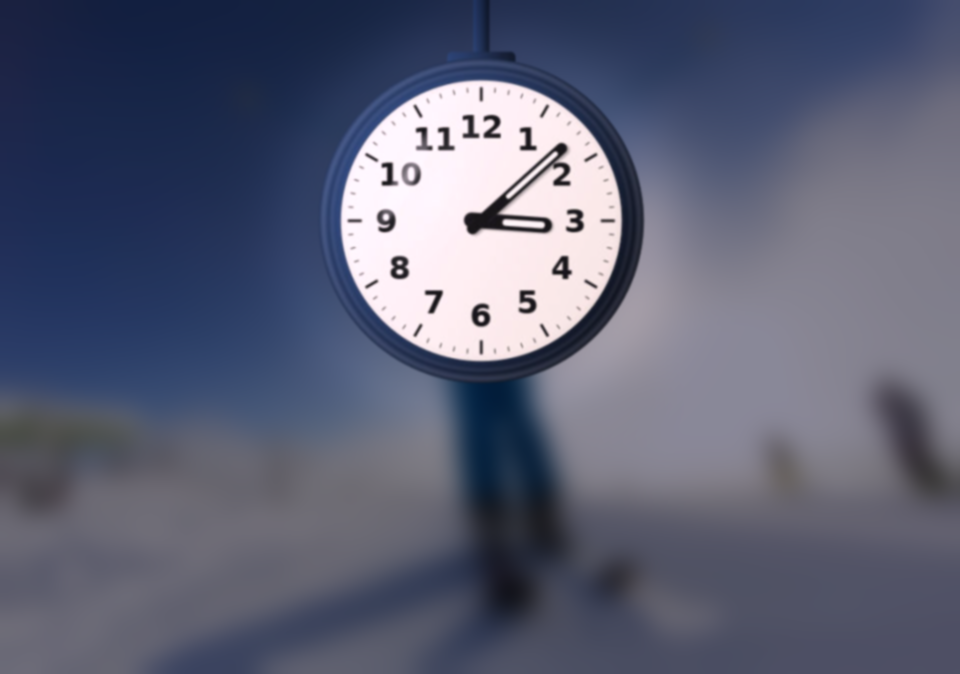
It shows 3:08
